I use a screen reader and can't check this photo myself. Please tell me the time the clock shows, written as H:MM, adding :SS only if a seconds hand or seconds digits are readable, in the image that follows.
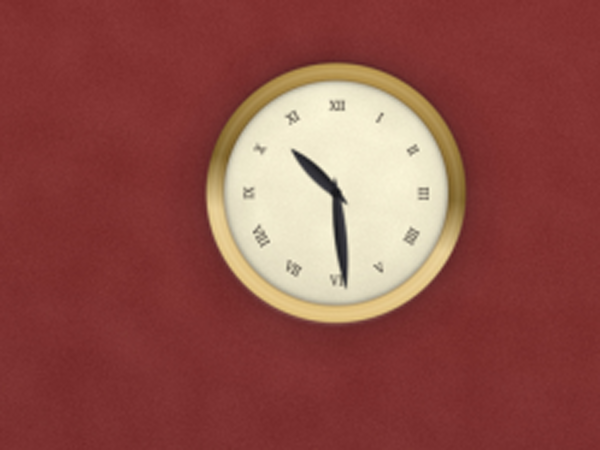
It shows 10:29
